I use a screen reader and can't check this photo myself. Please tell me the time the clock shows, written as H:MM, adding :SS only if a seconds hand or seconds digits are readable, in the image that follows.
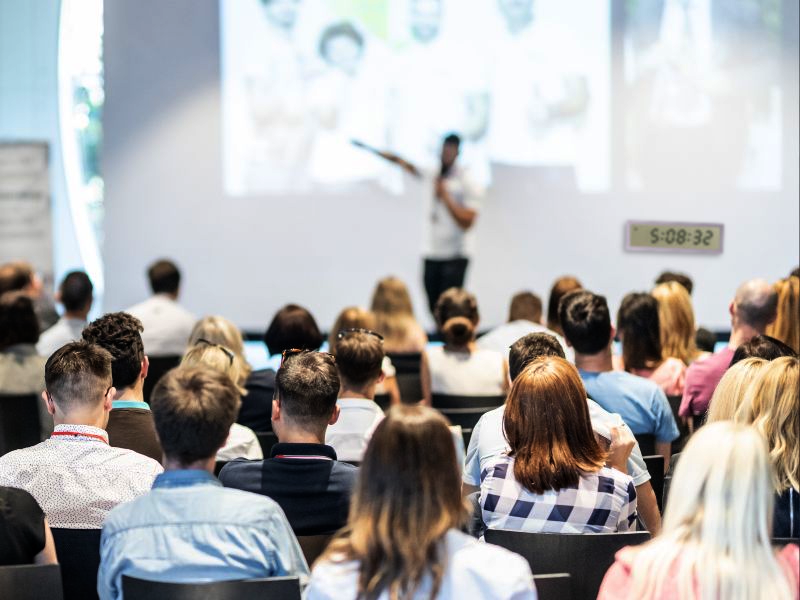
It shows 5:08:32
